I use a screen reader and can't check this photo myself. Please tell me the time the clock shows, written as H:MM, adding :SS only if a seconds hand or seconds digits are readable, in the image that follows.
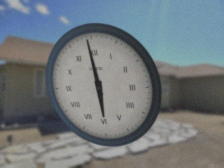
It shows 5:59
